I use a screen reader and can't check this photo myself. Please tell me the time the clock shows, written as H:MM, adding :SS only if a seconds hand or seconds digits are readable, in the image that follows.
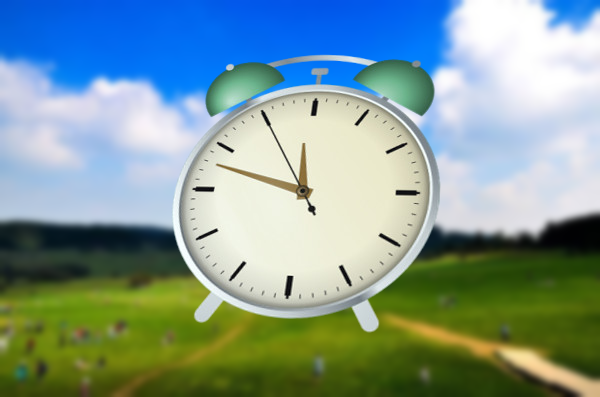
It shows 11:47:55
